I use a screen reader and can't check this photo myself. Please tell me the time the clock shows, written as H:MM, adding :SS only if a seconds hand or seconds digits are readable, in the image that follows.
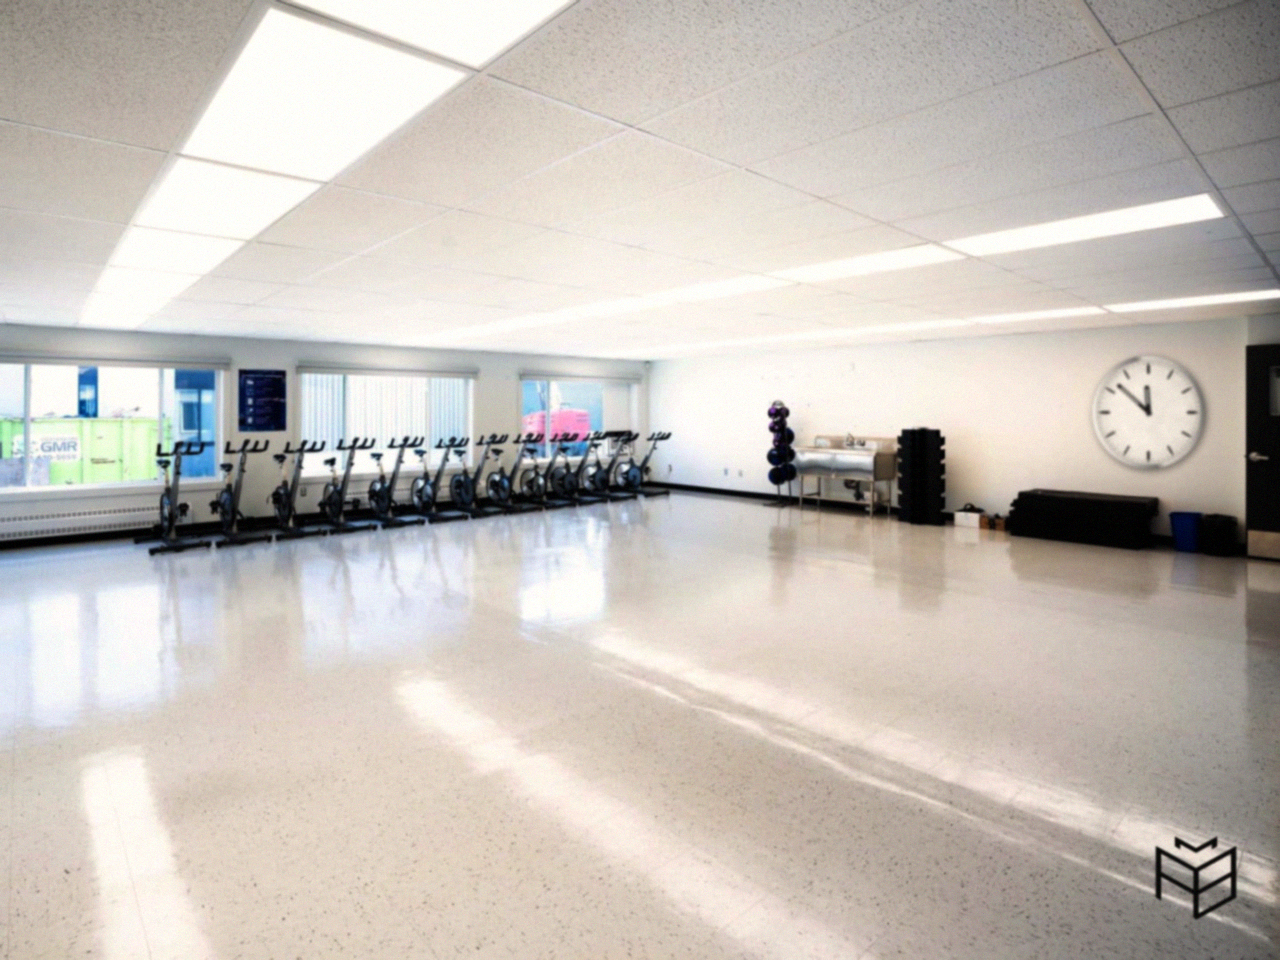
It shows 11:52
